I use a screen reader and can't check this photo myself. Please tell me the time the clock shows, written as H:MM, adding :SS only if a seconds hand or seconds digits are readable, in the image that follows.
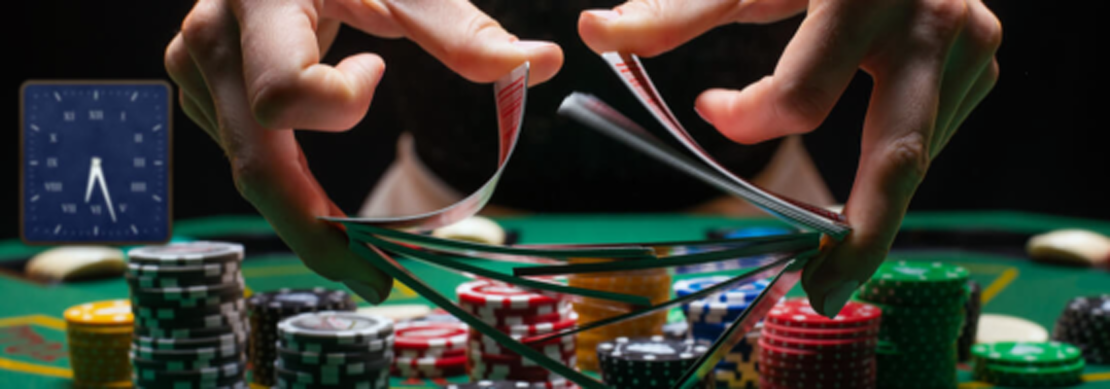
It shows 6:27
